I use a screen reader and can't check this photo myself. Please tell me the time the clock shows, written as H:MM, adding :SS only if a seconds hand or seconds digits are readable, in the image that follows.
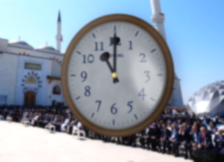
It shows 11:00
